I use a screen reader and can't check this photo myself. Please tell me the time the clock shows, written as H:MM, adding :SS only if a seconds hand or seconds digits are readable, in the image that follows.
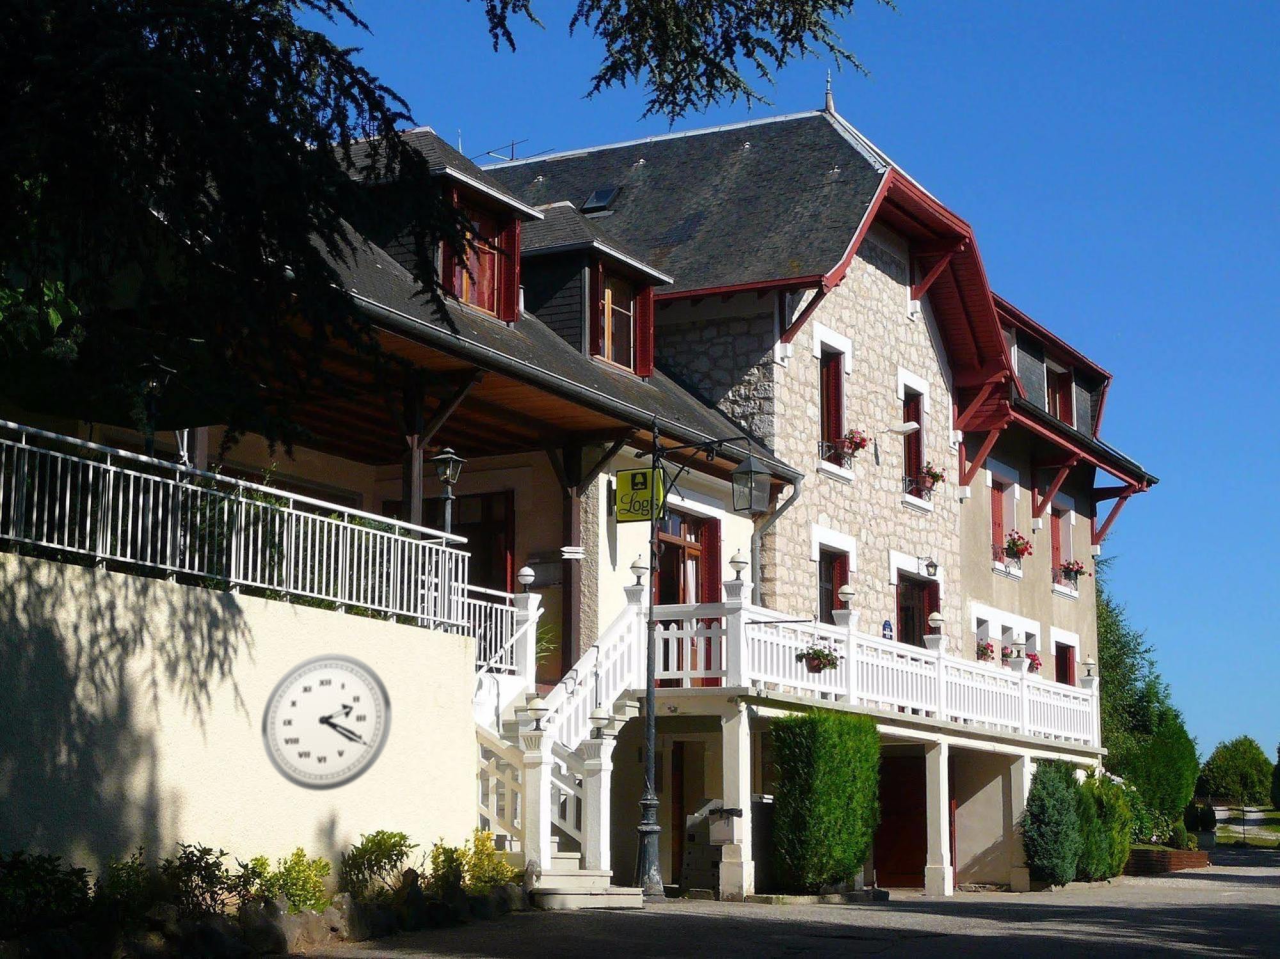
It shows 2:20
